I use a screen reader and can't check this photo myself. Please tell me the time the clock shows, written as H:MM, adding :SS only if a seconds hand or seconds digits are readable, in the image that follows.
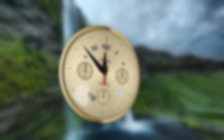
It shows 11:52
